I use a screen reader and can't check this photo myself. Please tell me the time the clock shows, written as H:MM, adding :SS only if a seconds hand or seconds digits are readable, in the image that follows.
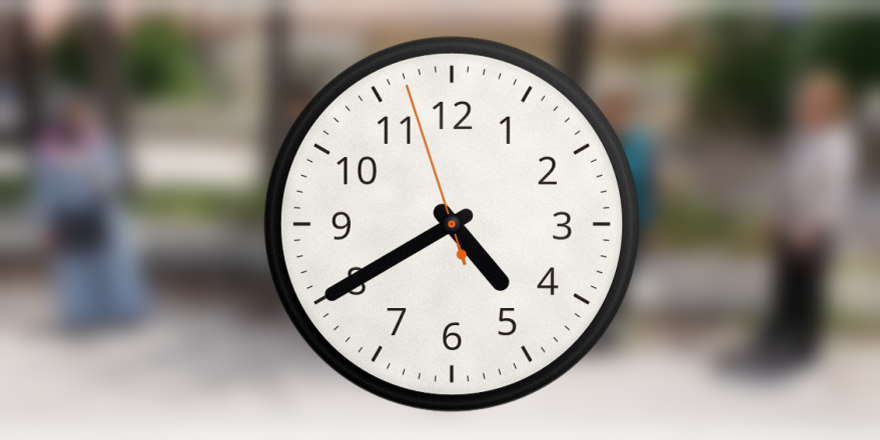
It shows 4:39:57
